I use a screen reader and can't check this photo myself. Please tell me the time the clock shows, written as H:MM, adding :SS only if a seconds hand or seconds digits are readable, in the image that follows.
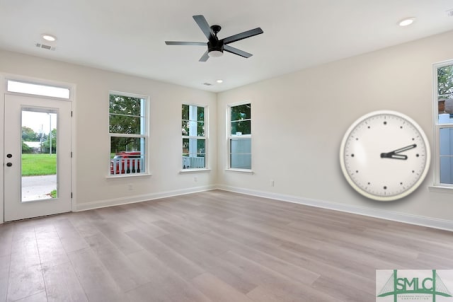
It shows 3:12
